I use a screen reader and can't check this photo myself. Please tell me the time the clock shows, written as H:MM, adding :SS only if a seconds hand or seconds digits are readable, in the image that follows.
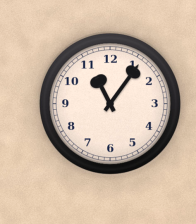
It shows 11:06
